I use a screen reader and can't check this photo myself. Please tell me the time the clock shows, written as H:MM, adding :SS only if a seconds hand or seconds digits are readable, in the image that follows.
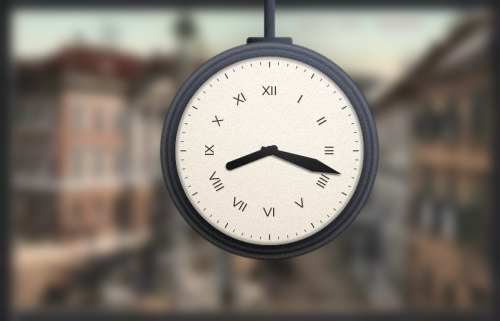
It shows 8:18
